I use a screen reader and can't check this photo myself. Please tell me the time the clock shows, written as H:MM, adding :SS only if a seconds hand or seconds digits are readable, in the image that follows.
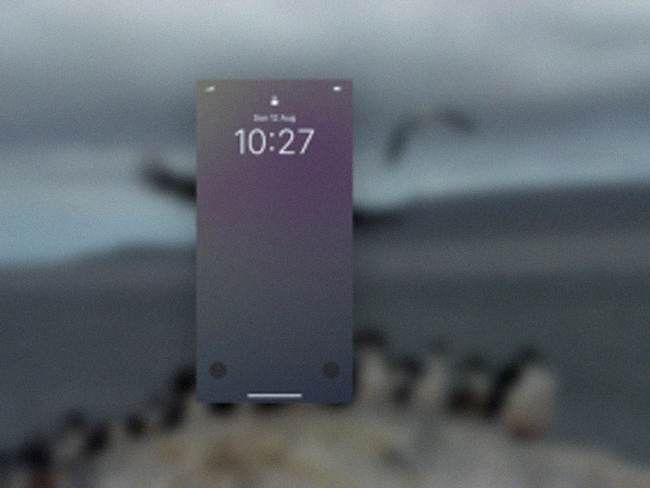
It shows 10:27
